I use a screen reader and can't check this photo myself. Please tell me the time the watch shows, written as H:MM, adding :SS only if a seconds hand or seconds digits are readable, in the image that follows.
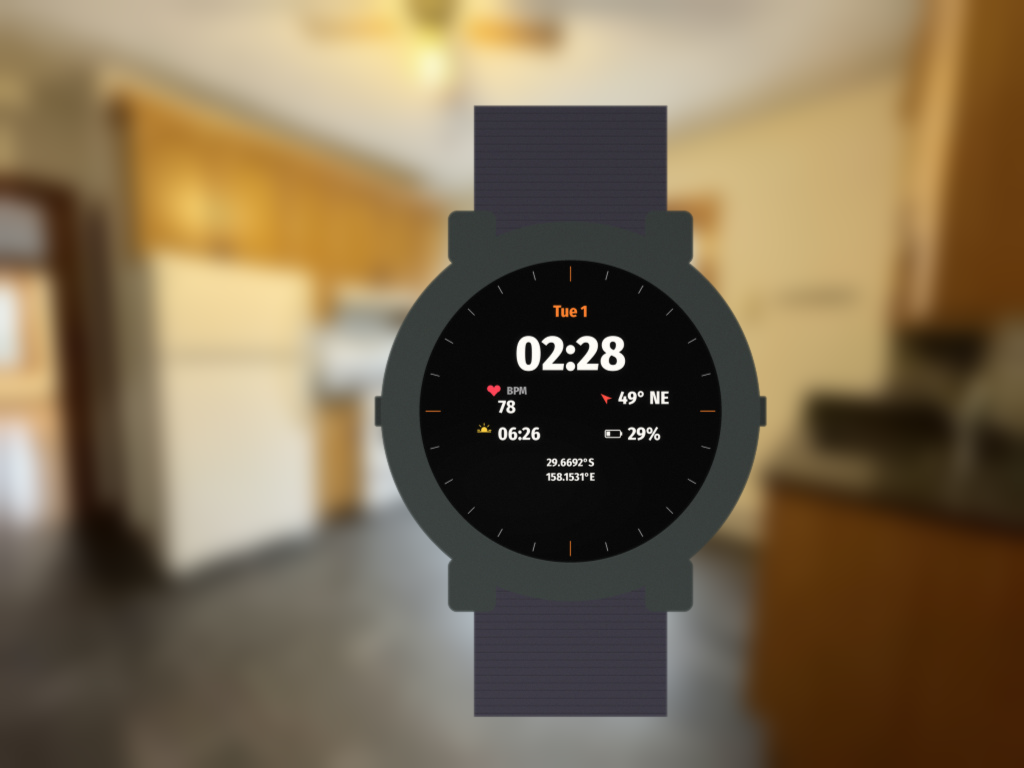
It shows 2:28
